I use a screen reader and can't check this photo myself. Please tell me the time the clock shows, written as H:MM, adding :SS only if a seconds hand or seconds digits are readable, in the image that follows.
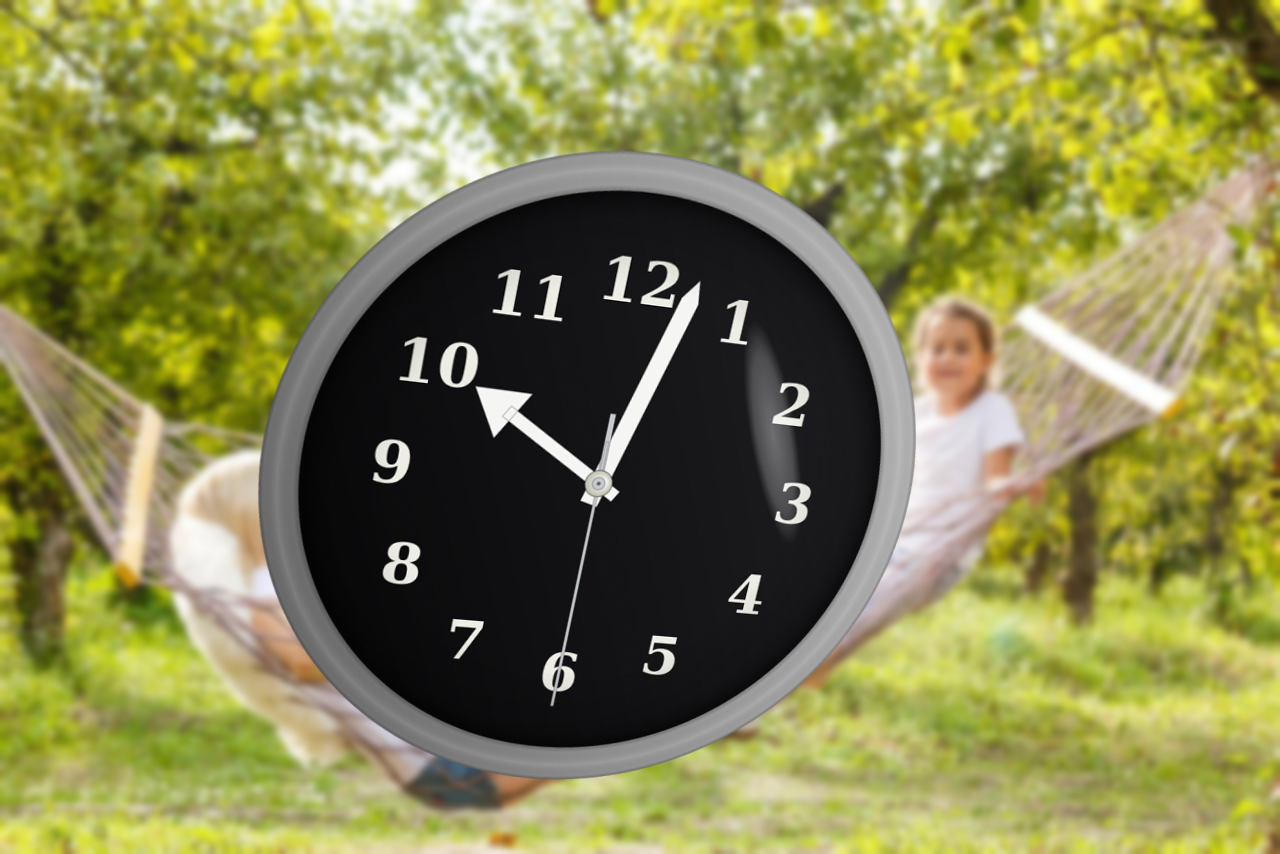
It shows 10:02:30
